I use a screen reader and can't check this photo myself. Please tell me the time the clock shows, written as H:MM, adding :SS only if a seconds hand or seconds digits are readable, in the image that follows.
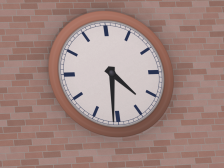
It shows 4:31
